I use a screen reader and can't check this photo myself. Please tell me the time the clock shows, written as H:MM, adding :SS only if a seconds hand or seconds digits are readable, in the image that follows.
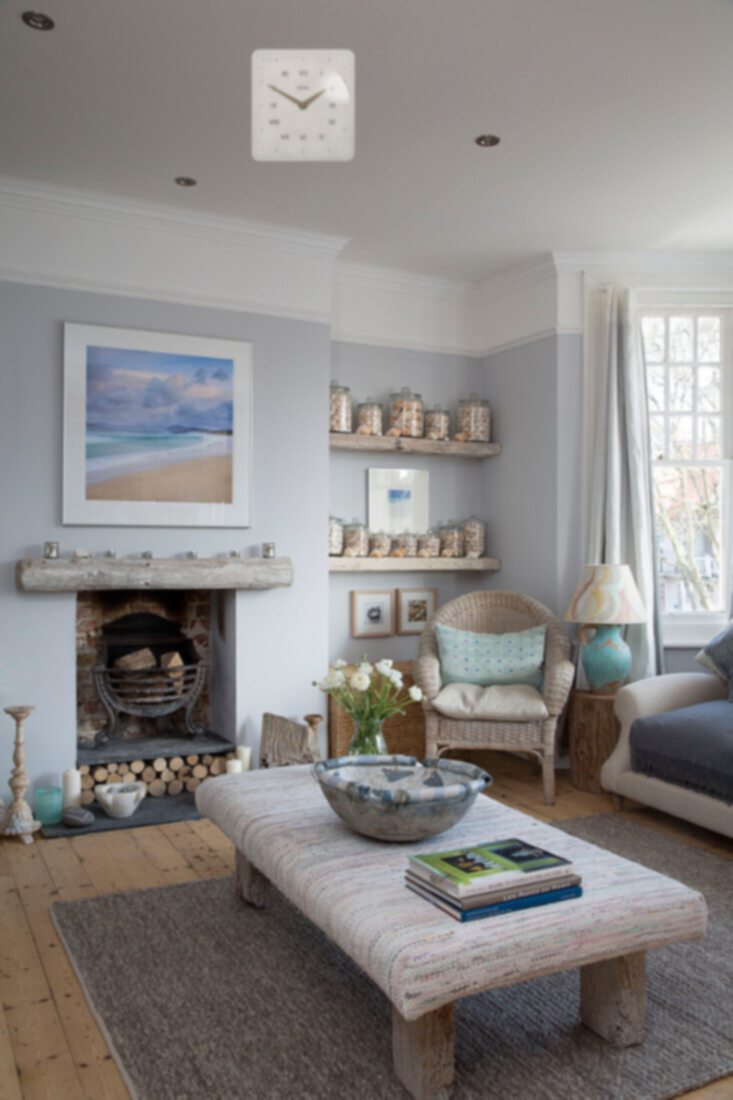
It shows 1:50
